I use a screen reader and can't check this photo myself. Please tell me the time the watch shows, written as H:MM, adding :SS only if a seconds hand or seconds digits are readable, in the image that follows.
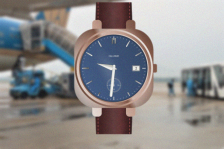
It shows 9:31
